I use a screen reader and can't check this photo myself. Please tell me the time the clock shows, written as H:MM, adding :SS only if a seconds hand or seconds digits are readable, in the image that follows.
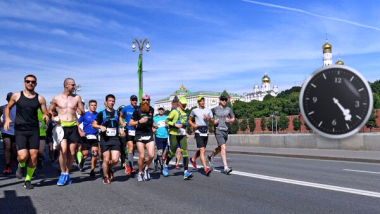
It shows 4:23
